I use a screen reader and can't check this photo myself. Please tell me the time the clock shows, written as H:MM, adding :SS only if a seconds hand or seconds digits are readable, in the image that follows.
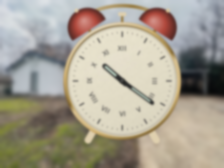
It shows 10:21
